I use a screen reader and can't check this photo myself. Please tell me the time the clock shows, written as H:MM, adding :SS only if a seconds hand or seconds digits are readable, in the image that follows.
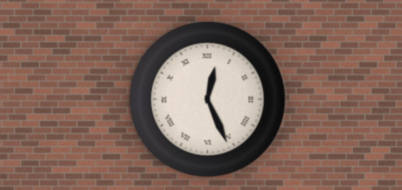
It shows 12:26
